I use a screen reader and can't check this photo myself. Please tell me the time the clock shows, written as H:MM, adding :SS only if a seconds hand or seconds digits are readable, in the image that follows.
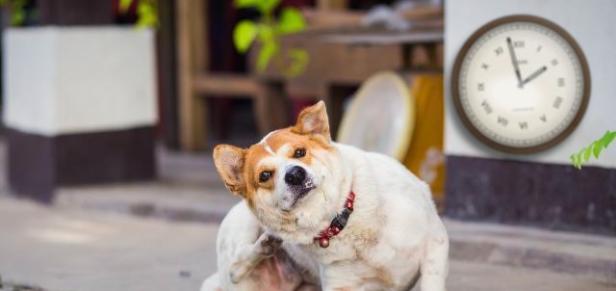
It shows 1:58
